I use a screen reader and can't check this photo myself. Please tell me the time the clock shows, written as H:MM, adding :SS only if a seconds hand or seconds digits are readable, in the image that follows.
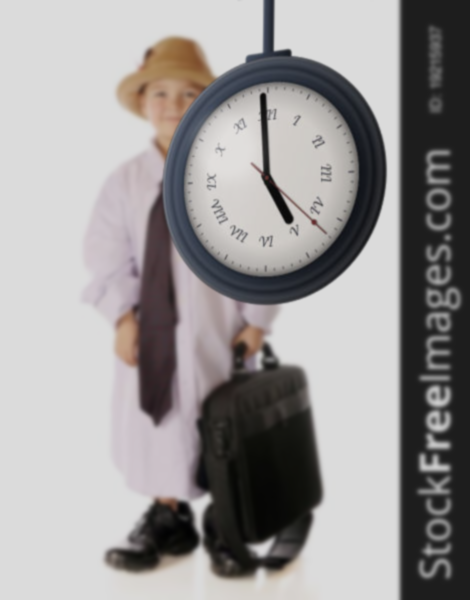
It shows 4:59:22
